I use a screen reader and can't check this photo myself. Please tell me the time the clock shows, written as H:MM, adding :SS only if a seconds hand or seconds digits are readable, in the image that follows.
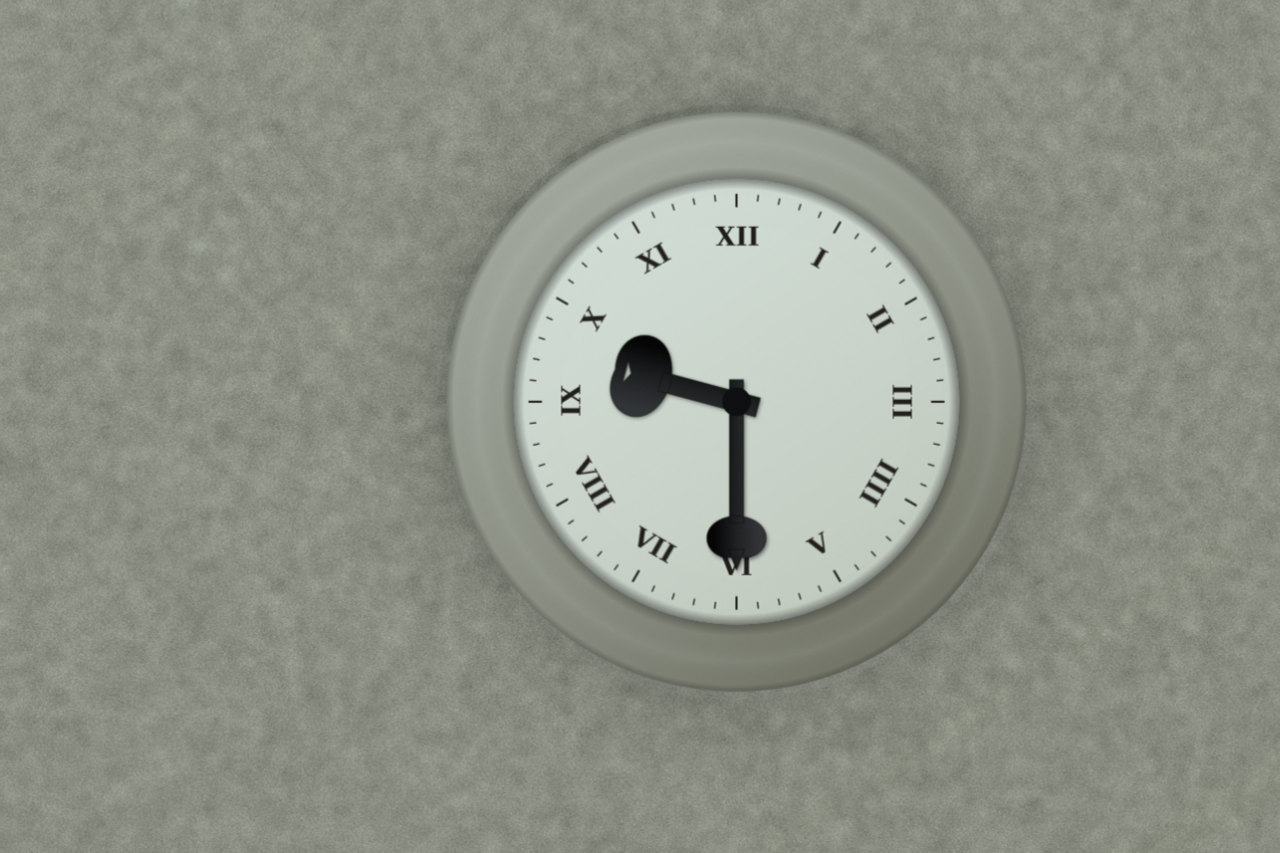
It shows 9:30
